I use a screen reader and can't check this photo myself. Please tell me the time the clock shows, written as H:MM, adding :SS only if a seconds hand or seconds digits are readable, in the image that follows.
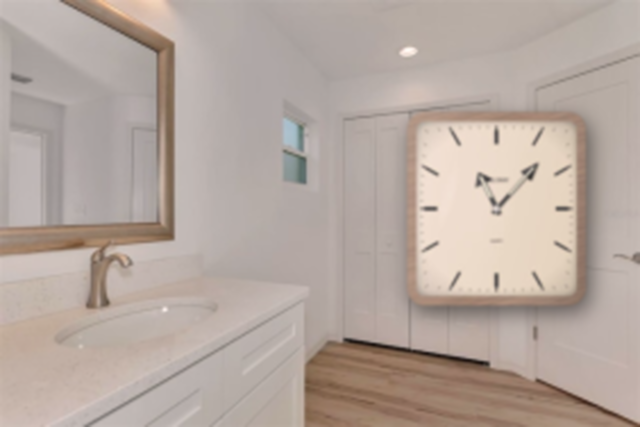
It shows 11:07
